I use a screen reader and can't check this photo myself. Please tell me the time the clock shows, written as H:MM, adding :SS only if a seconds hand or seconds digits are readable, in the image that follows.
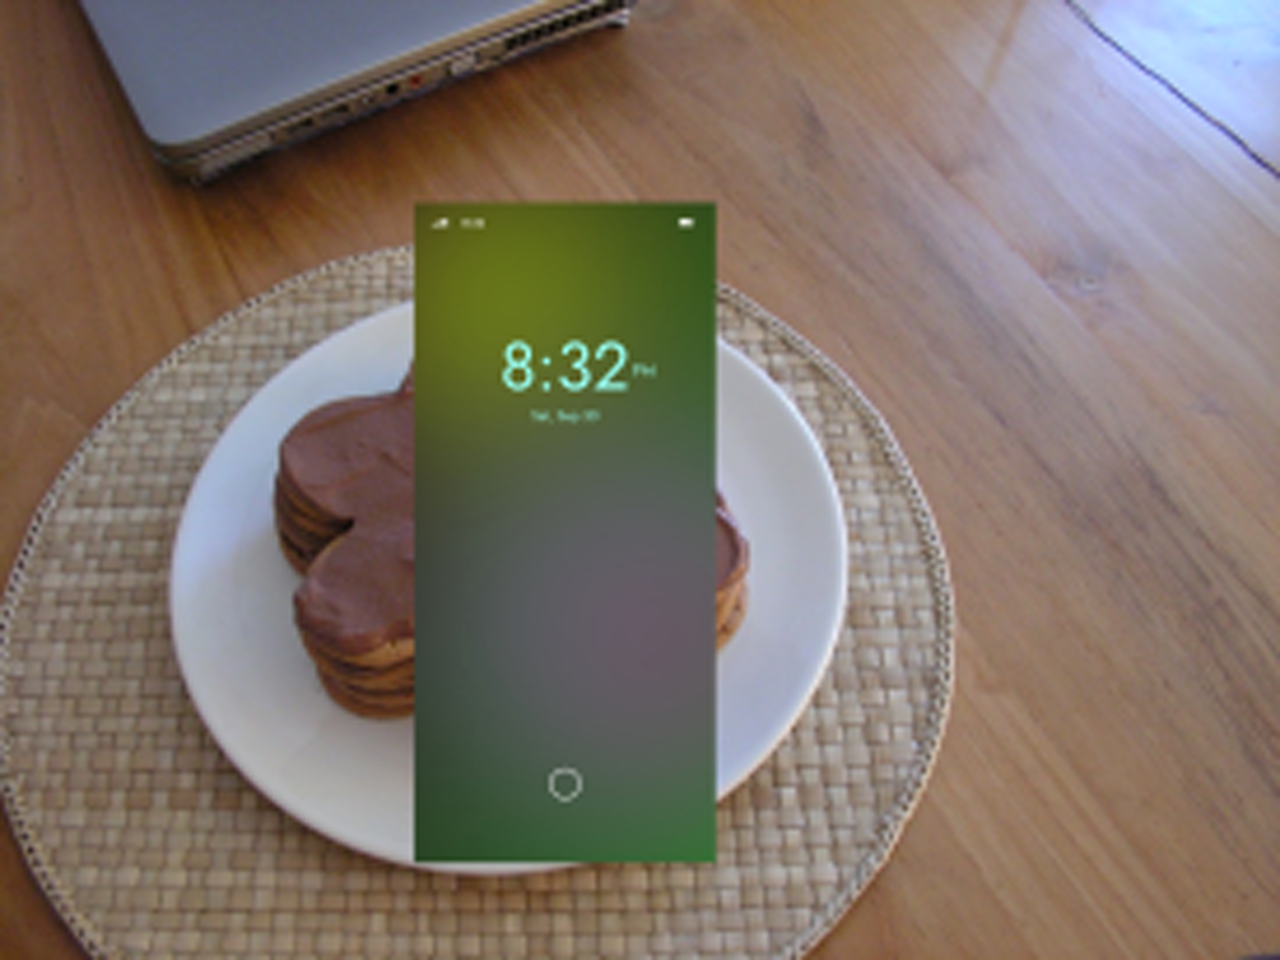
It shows 8:32
